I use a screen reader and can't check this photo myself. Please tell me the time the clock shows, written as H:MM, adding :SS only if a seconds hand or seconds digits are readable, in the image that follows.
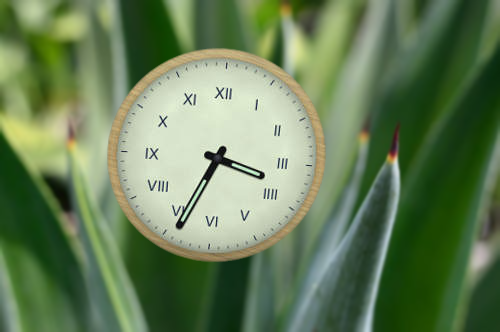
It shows 3:34
